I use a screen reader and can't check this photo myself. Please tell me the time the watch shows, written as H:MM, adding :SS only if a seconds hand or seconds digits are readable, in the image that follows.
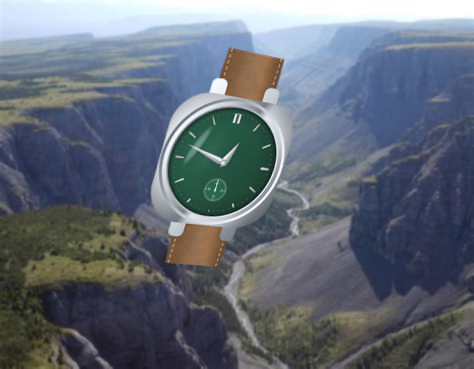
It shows 12:48
